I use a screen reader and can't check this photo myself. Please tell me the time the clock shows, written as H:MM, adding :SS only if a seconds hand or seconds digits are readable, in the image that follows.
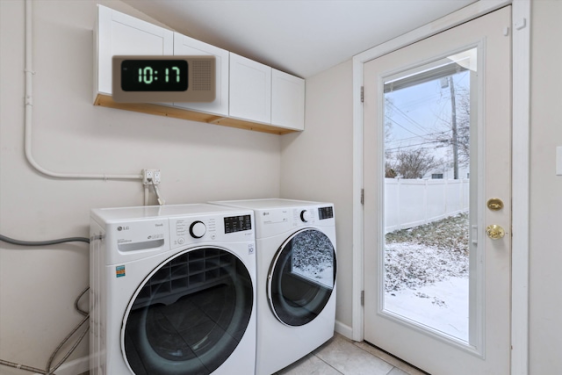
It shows 10:17
